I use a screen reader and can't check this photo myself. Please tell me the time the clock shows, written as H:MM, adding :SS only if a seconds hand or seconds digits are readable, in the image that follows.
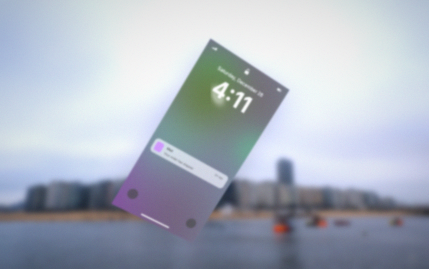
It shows 4:11
